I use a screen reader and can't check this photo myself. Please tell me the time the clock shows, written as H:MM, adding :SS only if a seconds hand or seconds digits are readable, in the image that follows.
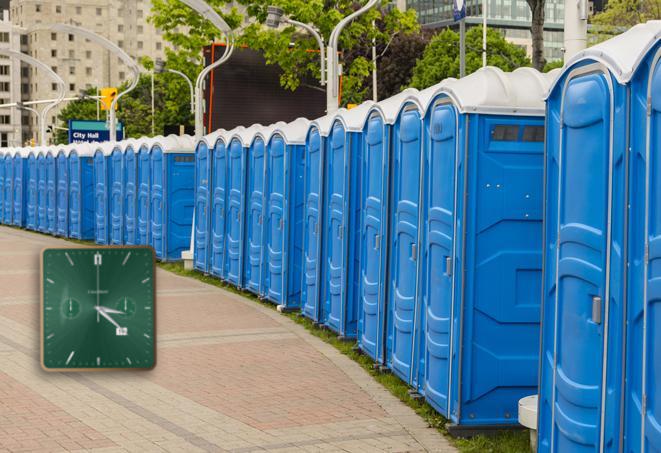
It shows 3:22
